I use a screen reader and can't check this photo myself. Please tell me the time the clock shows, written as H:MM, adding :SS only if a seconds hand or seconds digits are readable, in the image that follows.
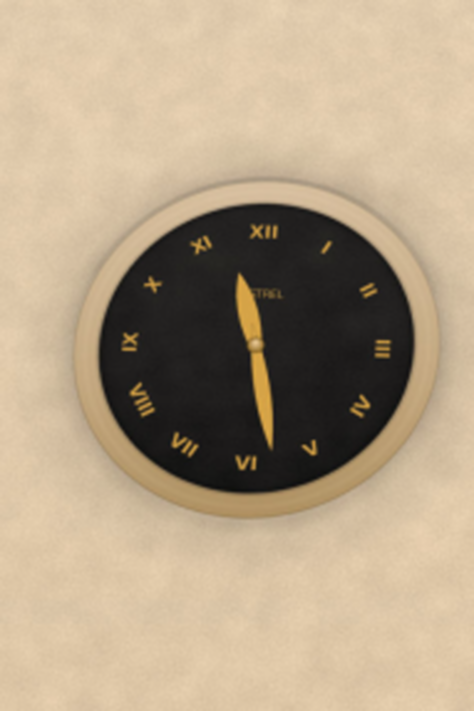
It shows 11:28
